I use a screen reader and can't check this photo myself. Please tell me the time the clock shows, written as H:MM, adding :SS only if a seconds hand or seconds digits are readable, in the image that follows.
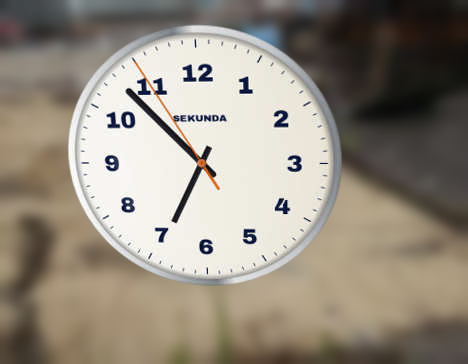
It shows 6:52:55
